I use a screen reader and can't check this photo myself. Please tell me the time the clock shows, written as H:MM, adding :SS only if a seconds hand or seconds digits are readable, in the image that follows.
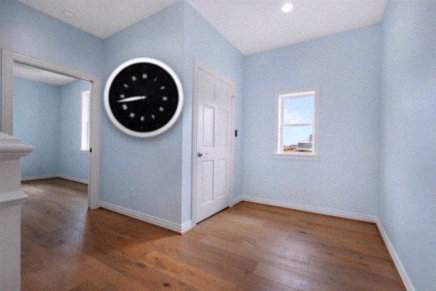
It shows 8:43
